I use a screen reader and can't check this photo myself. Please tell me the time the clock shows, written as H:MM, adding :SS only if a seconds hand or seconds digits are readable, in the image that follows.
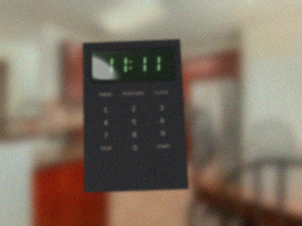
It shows 11:11
